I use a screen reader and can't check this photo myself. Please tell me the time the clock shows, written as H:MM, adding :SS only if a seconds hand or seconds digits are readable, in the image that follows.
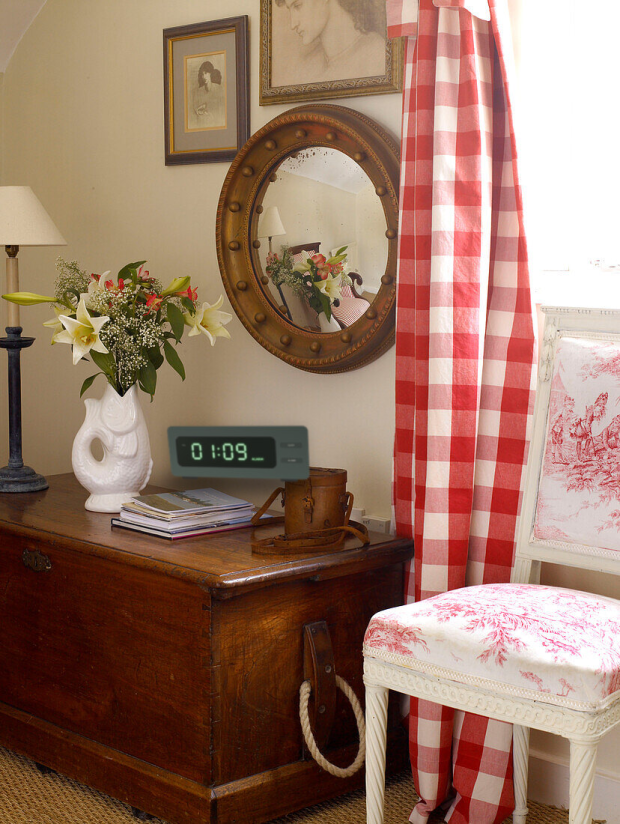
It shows 1:09
